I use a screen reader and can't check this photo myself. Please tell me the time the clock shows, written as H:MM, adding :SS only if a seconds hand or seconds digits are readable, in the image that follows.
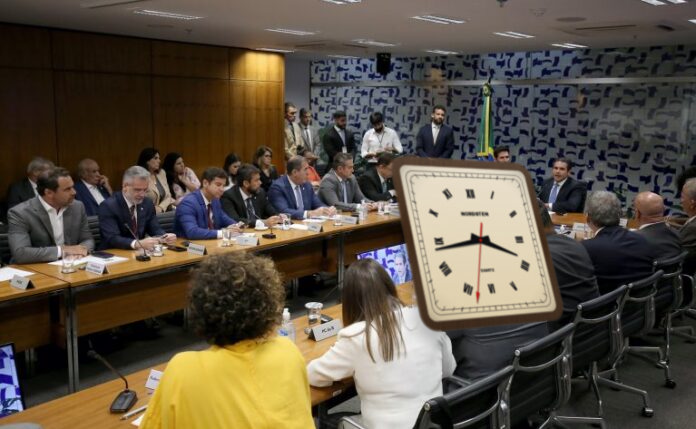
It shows 3:43:33
